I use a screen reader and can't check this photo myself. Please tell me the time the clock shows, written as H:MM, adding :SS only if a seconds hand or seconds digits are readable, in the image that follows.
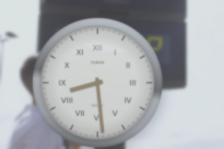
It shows 8:29
